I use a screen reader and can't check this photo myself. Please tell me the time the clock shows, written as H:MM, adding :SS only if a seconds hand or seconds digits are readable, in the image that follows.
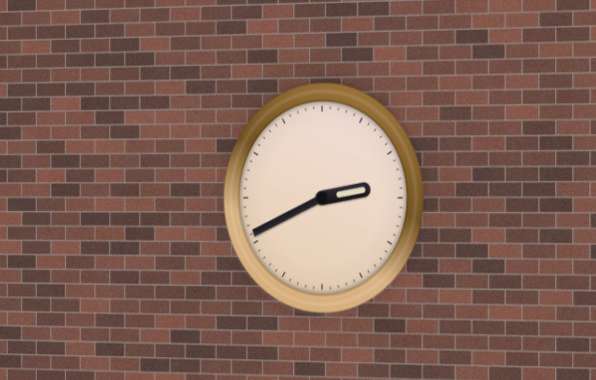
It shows 2:41
